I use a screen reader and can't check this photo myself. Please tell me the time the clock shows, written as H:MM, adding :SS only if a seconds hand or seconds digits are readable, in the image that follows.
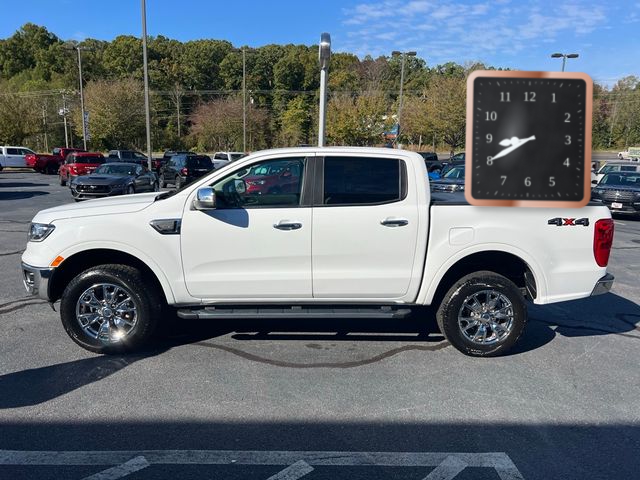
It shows 8:40
